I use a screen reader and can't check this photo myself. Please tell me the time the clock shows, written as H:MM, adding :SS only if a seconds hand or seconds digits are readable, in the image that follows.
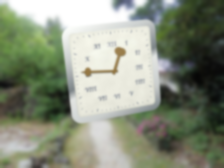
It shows 12:46
